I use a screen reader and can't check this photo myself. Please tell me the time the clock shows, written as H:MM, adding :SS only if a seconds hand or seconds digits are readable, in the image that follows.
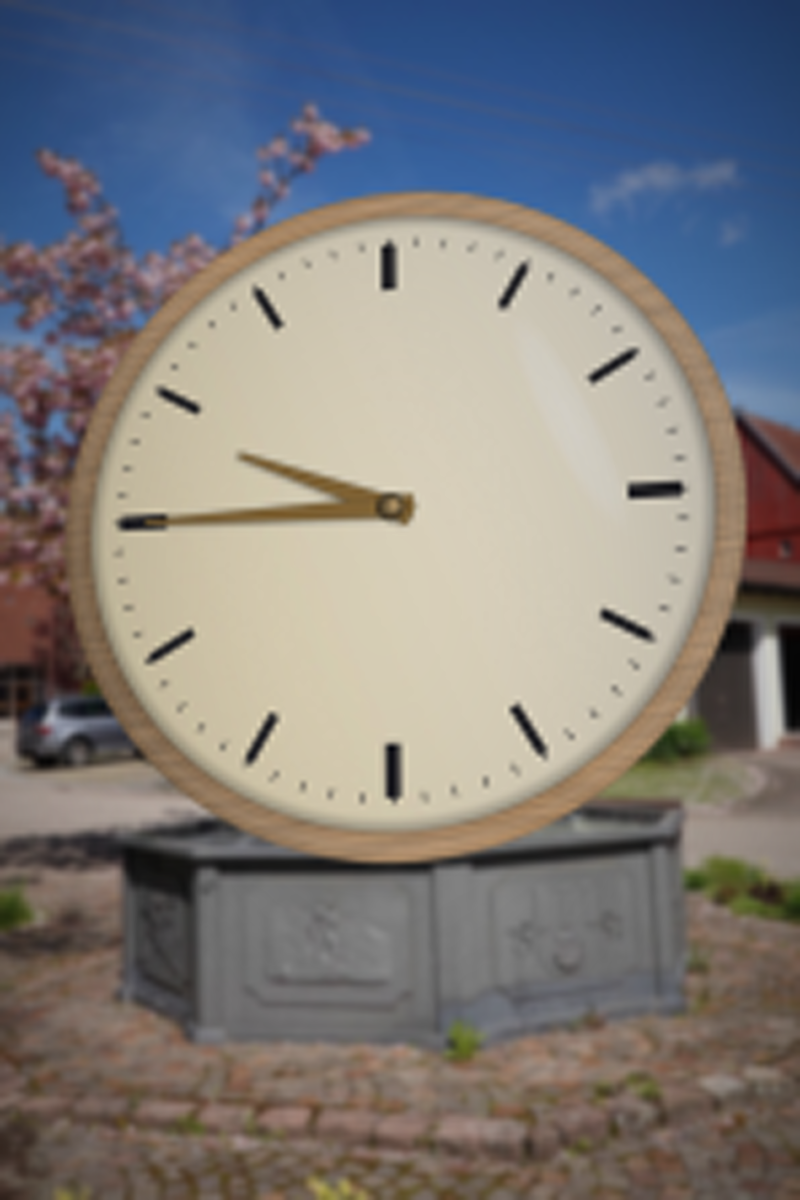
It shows 9:45
